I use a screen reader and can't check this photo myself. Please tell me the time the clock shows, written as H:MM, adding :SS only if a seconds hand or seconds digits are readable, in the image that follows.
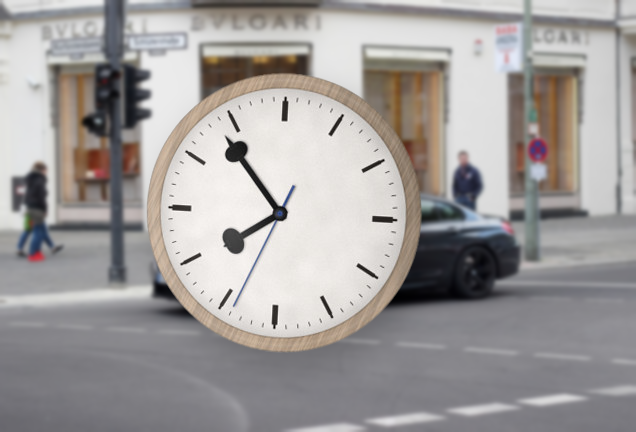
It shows 7:53:34
